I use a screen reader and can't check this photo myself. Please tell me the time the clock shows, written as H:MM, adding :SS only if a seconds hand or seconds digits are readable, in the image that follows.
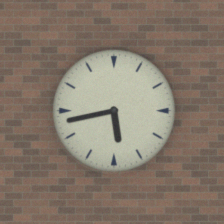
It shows 5:43
